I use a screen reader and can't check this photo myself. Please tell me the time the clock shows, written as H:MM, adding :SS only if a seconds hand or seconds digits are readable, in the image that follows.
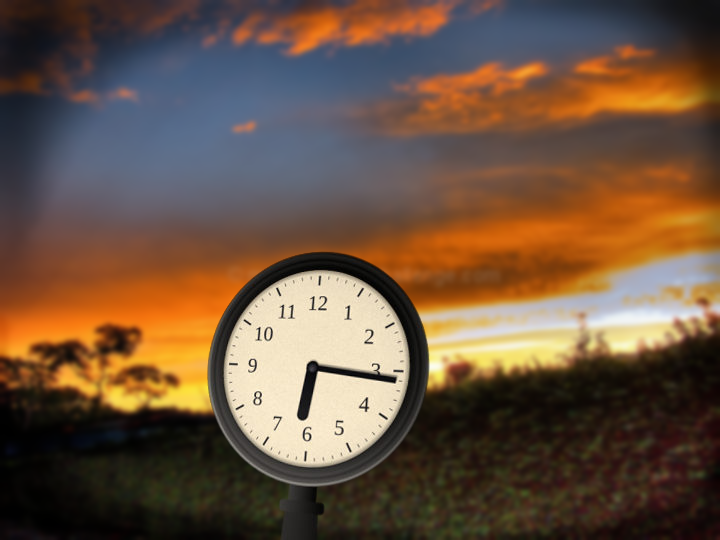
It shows 6:16
